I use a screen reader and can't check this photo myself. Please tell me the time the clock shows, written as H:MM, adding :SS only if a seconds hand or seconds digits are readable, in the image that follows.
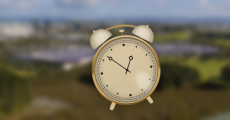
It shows 12:52
